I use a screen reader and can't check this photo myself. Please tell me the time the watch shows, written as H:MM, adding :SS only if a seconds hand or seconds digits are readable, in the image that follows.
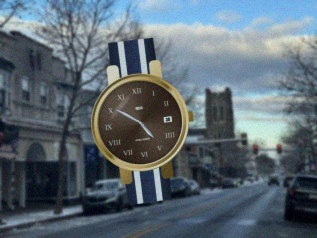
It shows 4:51
